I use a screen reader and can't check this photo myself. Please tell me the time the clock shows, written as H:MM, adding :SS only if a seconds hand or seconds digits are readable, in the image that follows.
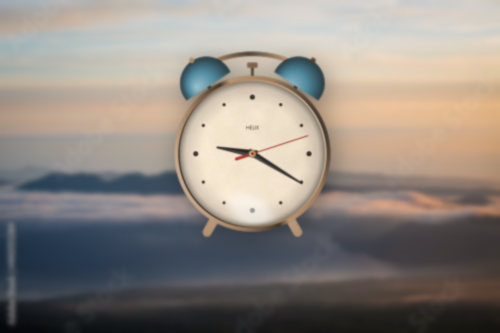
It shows 9:20:12
